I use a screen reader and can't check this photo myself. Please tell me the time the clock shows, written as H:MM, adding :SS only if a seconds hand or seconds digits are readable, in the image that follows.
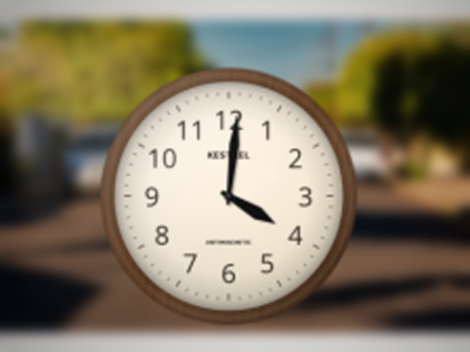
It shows 4:01
